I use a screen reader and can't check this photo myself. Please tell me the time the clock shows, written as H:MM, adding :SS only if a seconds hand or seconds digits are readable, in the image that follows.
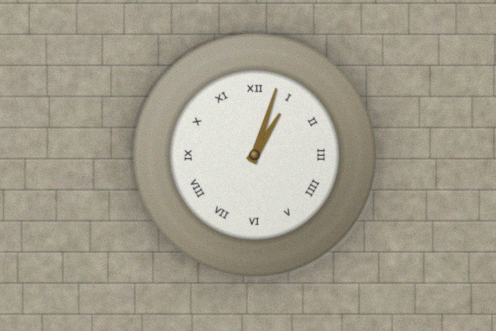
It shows 1:03
